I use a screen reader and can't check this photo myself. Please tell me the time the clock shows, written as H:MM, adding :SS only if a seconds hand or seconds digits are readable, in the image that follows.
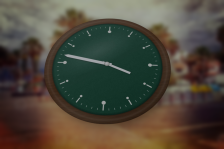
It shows 3:47
